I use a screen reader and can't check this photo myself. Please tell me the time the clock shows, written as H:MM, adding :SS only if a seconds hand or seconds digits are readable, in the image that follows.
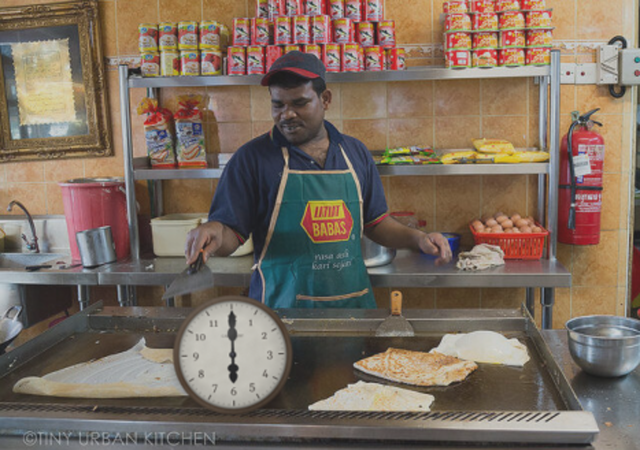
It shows 6:00
